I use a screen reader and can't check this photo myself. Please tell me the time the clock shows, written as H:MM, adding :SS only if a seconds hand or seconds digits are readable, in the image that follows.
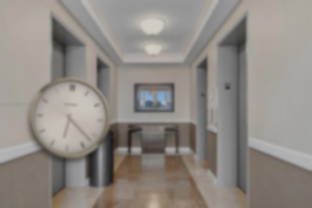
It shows 6:22
